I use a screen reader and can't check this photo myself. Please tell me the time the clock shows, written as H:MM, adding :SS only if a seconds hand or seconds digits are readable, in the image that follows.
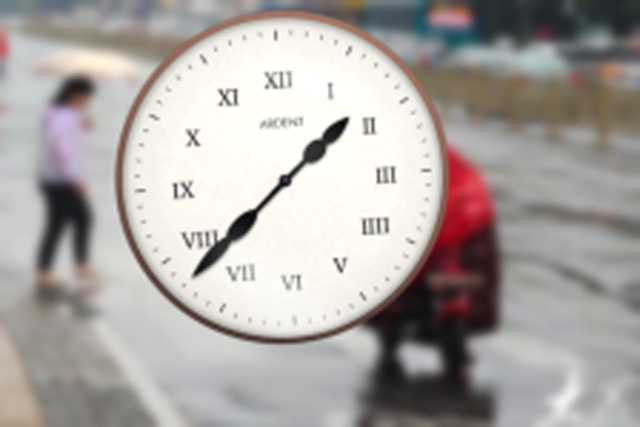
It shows 1:38
